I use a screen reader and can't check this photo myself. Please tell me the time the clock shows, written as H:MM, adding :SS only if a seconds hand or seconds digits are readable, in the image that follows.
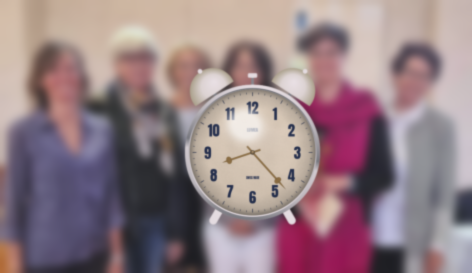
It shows 8:23
